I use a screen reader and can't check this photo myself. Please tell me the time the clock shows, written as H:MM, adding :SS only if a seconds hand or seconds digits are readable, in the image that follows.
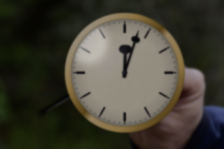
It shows 12:03
